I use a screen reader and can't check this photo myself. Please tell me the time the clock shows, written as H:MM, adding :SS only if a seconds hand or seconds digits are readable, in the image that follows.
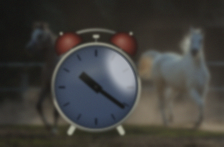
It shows 10:21
